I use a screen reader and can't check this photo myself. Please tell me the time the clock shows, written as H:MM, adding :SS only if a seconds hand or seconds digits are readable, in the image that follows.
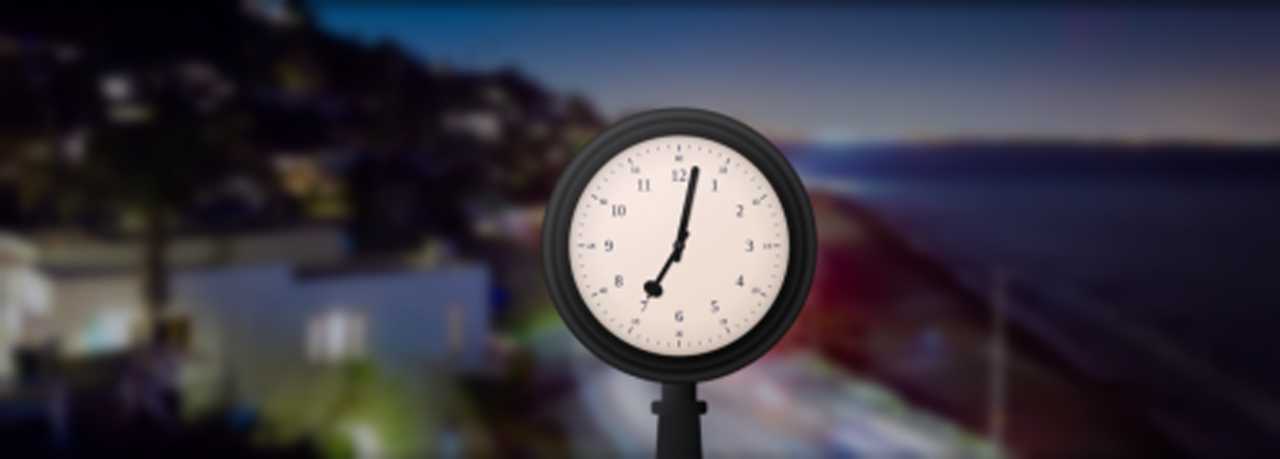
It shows 7:02
